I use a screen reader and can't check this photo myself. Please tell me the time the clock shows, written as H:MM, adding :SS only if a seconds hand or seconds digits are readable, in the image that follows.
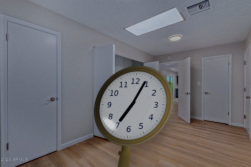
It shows 7:04
